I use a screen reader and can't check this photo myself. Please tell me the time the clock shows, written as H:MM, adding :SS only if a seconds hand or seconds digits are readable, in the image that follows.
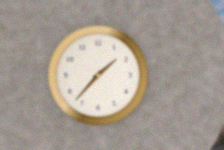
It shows 1:37
